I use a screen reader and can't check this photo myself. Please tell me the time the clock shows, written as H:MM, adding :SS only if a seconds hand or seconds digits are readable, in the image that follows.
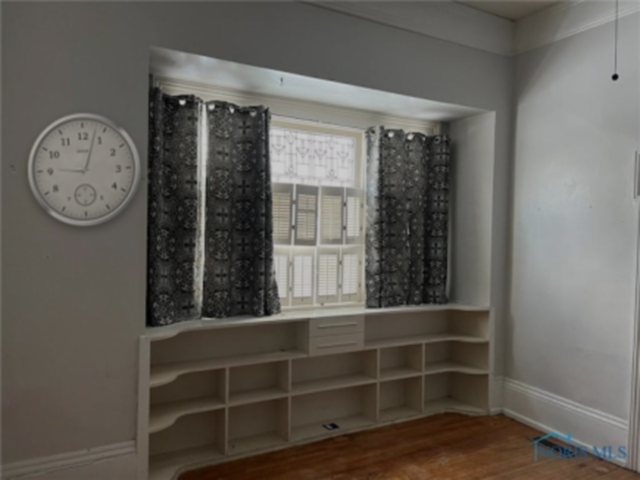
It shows 9:03
